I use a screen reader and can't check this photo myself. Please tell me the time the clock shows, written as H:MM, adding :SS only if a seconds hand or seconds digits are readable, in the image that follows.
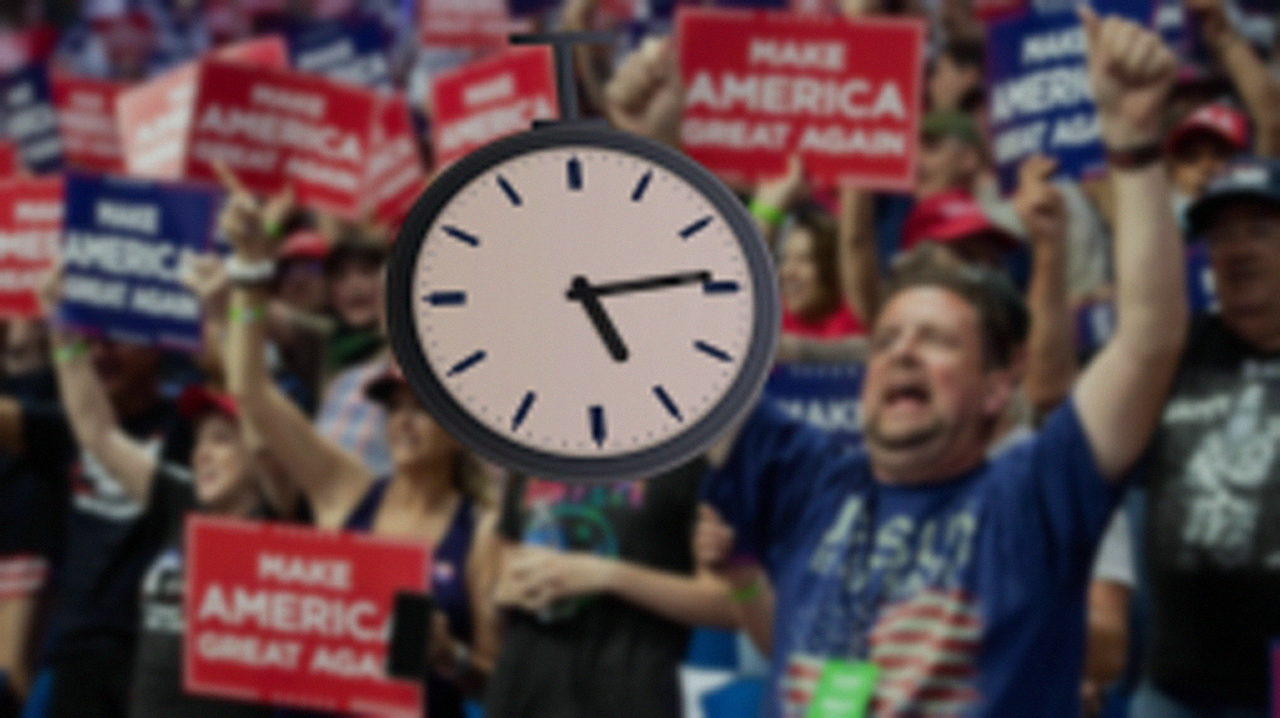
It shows 5:14
